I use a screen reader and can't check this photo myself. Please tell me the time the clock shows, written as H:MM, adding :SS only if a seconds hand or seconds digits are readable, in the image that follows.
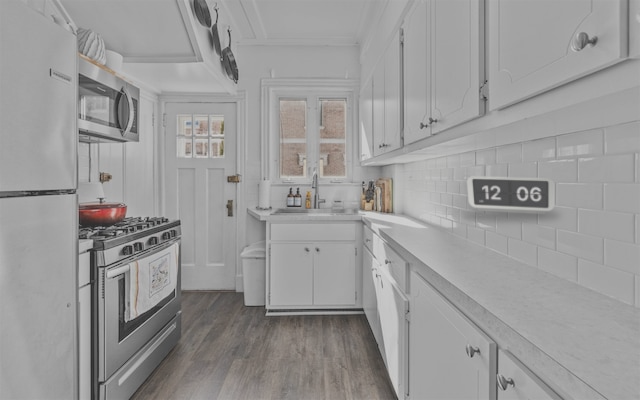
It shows 12:06
